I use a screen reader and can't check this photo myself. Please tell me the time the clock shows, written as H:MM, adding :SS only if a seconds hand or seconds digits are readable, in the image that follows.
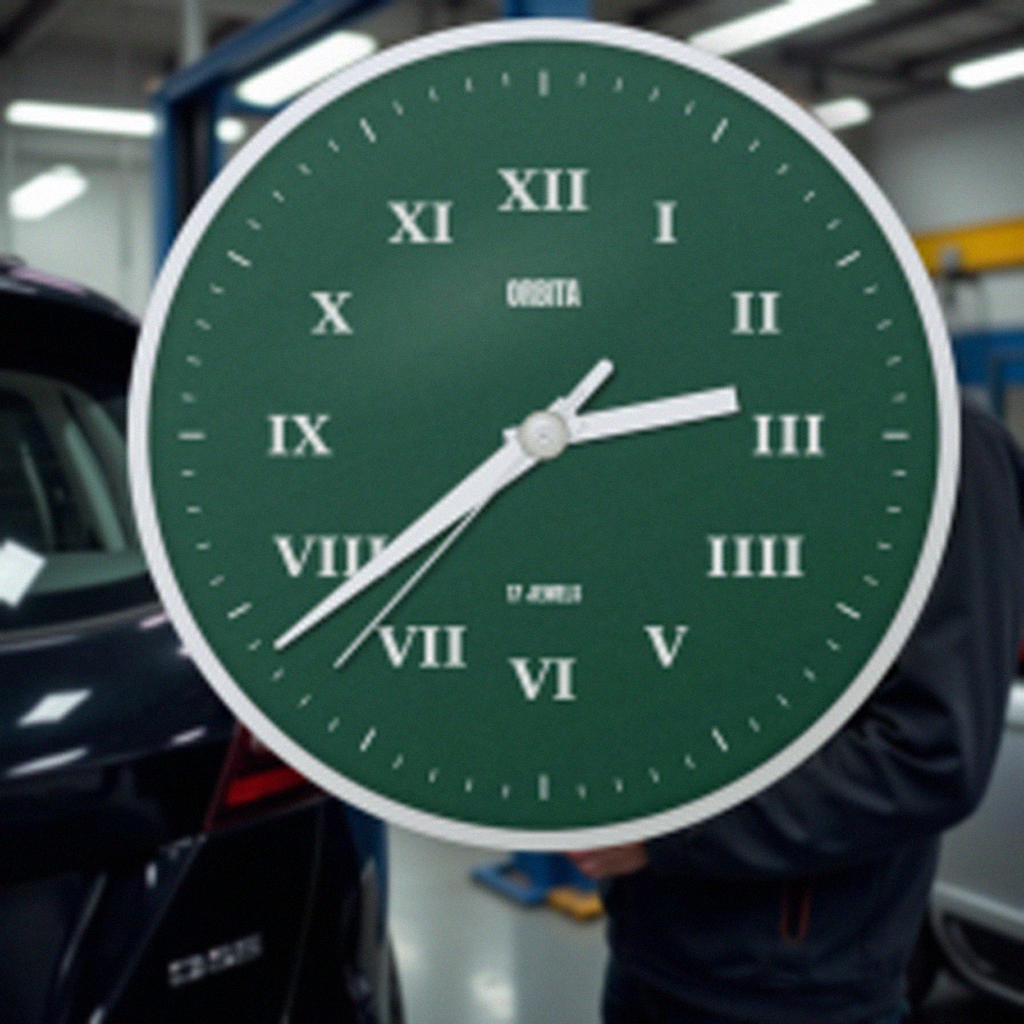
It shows 2:38:37
